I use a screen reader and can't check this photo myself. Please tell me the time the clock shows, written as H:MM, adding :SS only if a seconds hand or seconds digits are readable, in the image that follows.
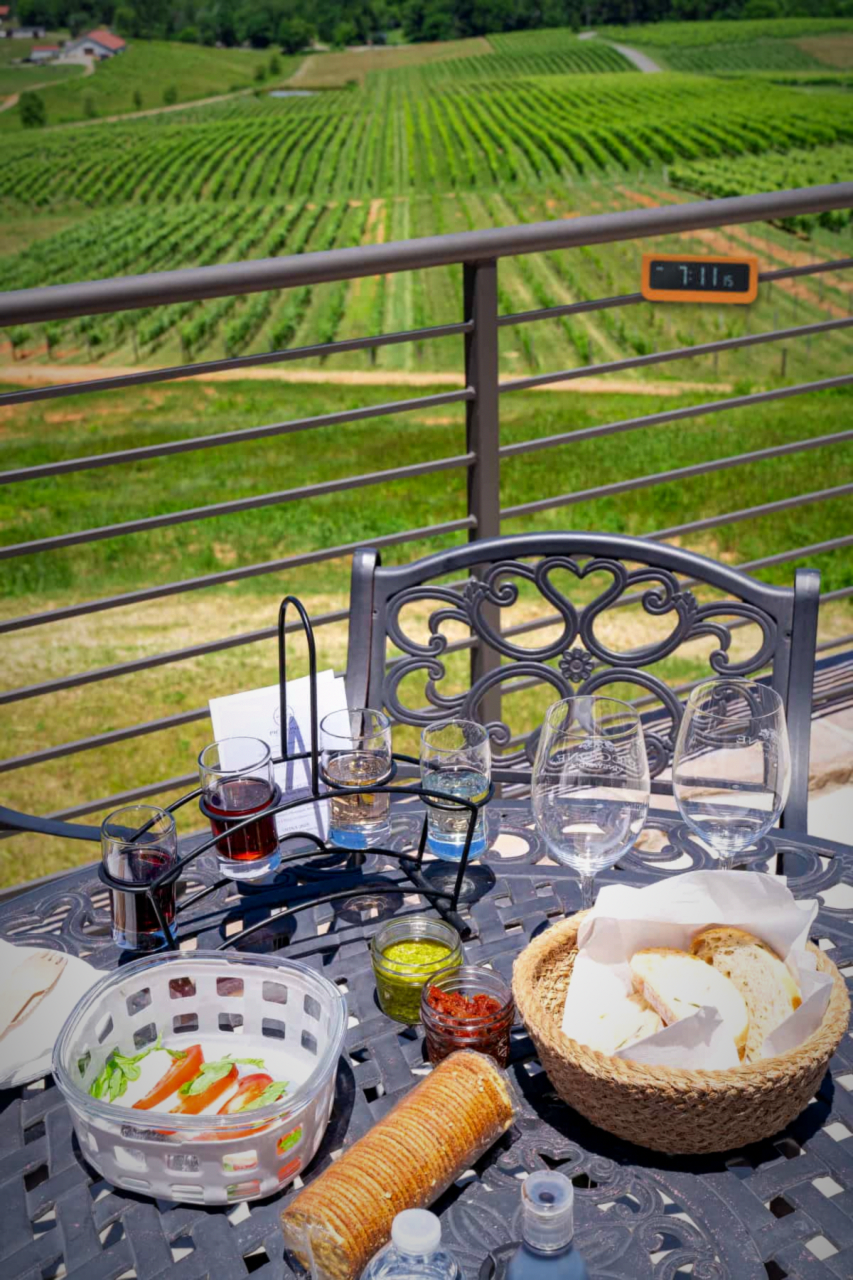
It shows 7:11
